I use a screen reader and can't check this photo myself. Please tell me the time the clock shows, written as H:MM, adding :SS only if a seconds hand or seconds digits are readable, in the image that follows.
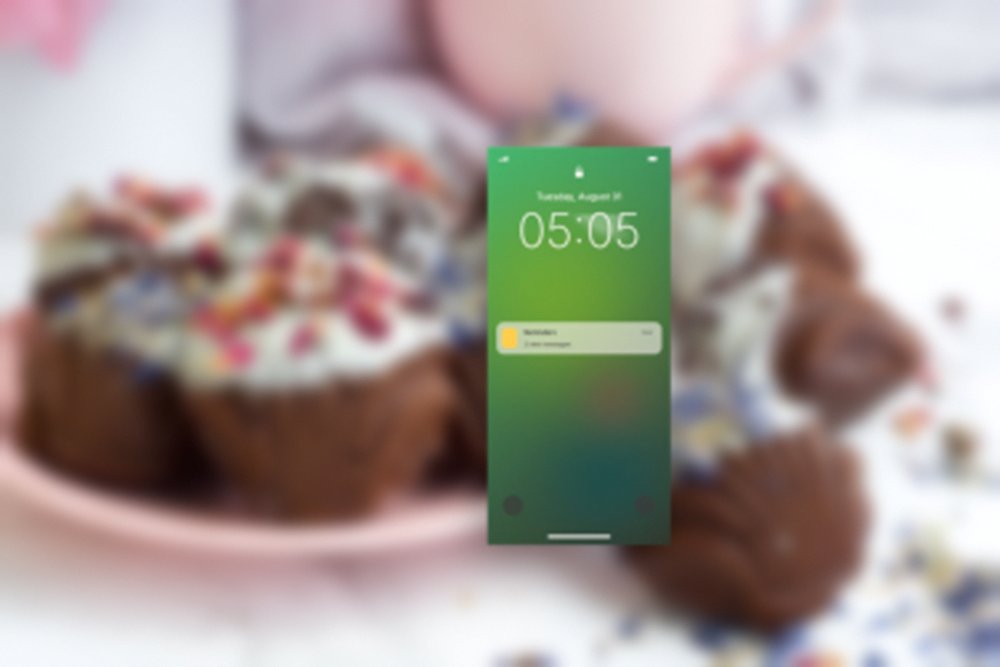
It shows 5:05
